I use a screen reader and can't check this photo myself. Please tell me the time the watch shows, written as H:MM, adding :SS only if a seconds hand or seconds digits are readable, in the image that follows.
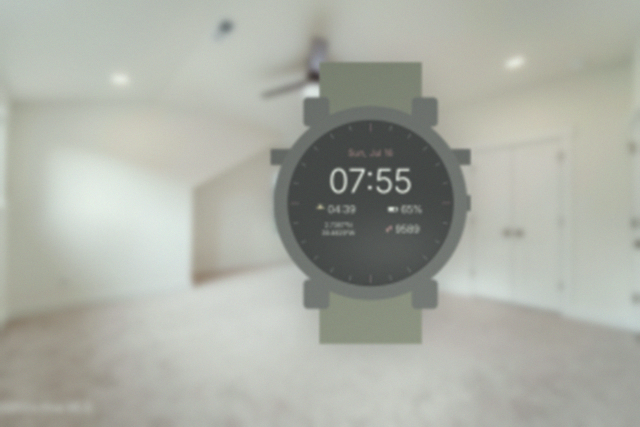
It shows 7:55
